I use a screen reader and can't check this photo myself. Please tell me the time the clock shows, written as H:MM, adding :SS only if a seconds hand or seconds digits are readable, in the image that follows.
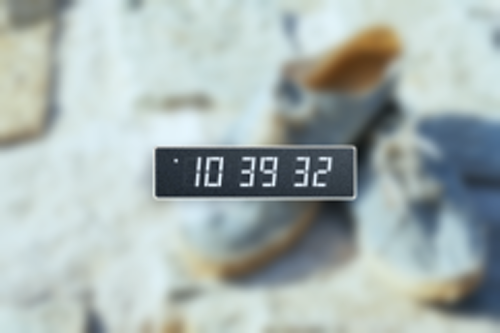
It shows 10:39:32
